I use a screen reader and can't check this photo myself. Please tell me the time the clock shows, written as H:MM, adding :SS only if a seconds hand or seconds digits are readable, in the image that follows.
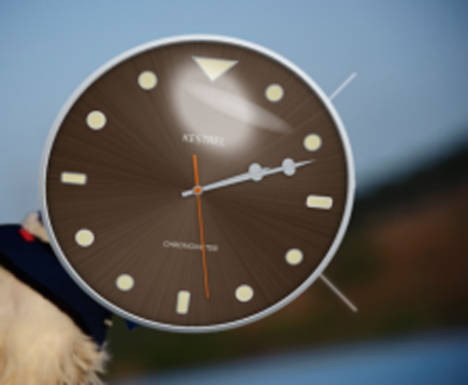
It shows 2:11:28
